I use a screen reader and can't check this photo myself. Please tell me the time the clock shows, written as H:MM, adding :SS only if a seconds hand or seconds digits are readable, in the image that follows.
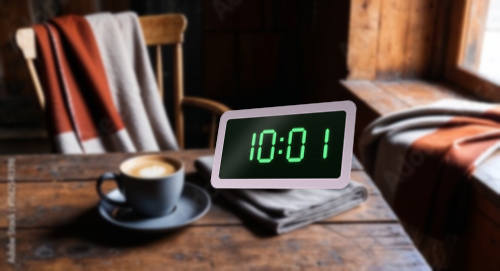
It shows 10:01
